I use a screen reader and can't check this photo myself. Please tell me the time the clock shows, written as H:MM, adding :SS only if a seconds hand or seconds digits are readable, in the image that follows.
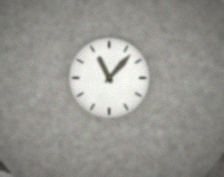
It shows 11:07
